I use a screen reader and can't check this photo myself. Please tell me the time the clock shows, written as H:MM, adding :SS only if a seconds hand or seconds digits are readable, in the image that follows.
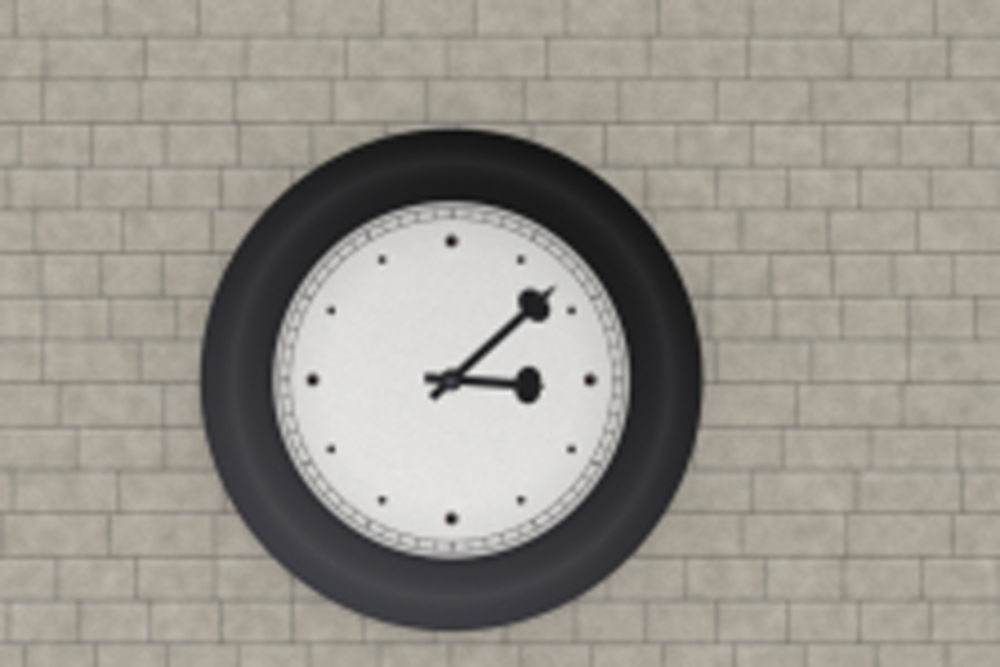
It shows 3:08
